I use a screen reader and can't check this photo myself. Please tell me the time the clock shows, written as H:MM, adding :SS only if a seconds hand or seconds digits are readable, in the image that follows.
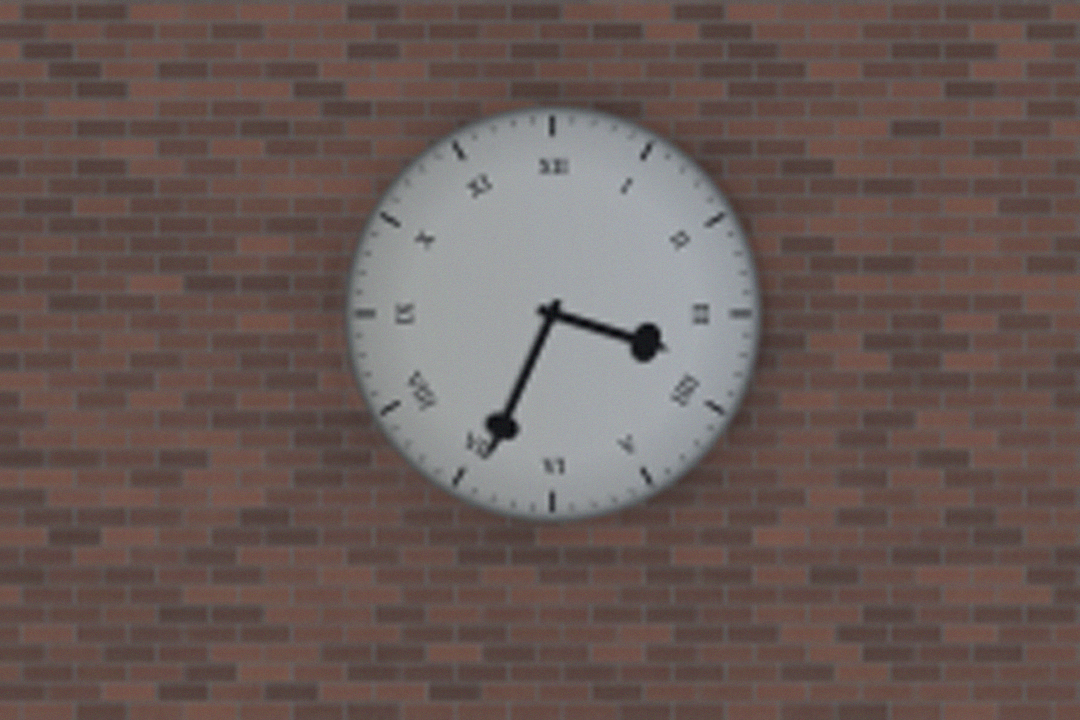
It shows 3:34
